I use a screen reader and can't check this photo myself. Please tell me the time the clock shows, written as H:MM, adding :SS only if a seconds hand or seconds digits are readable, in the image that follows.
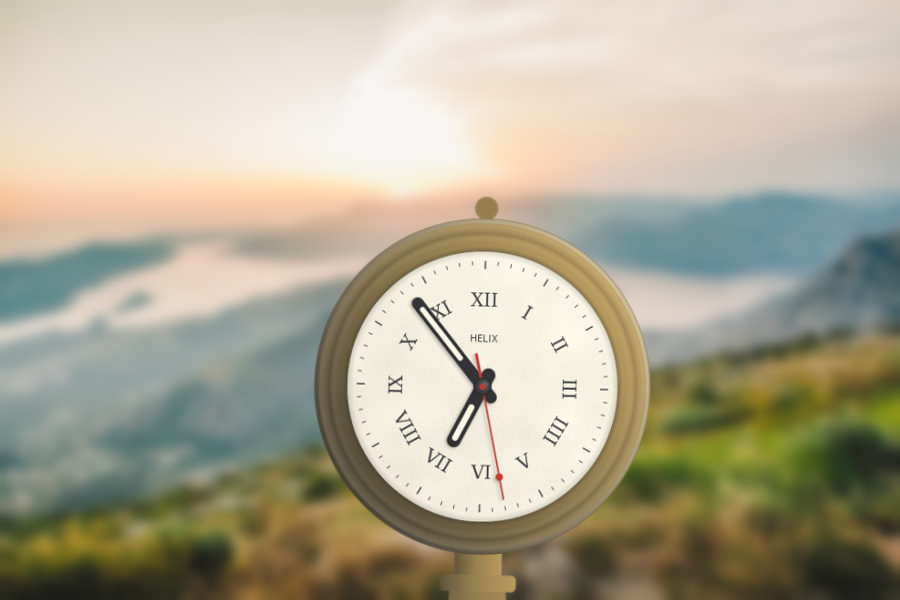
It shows 6:53:28
